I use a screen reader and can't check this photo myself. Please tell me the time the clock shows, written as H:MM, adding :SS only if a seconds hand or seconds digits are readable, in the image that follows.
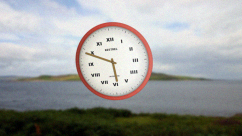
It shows 5:49
